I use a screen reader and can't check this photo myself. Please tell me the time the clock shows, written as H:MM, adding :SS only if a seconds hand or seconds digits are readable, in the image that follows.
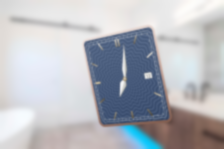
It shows 7:02
